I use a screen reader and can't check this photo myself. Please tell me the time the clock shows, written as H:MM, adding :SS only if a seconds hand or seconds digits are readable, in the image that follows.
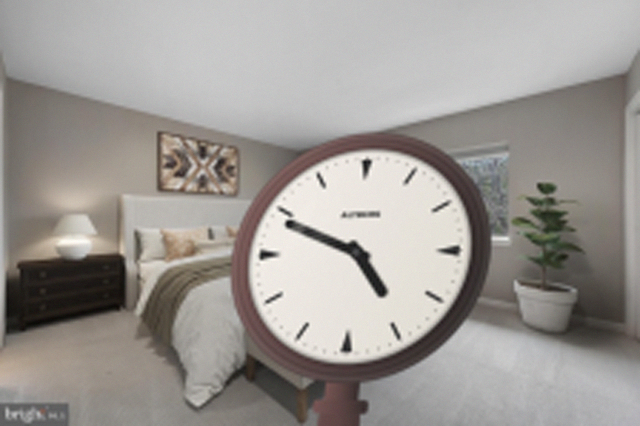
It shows 4:49
